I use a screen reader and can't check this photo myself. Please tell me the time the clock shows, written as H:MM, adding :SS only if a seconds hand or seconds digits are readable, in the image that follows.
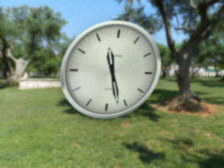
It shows 11:27
